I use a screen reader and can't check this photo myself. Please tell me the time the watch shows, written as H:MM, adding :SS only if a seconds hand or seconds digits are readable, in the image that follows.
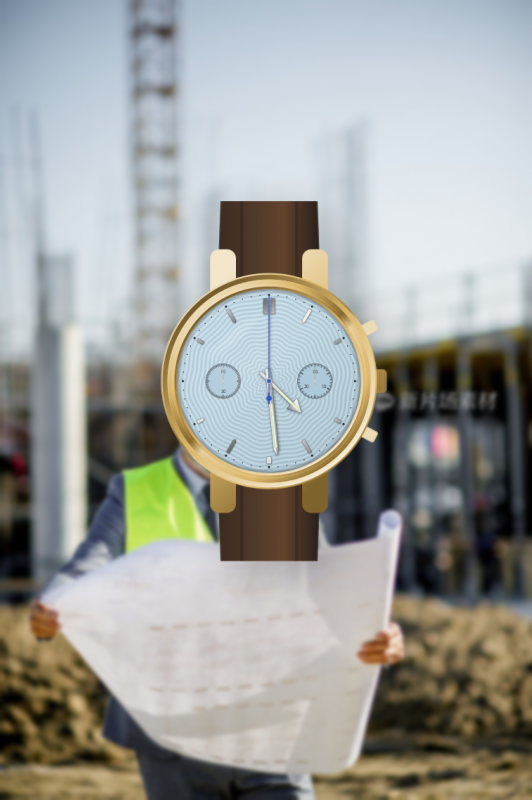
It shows 4:29
